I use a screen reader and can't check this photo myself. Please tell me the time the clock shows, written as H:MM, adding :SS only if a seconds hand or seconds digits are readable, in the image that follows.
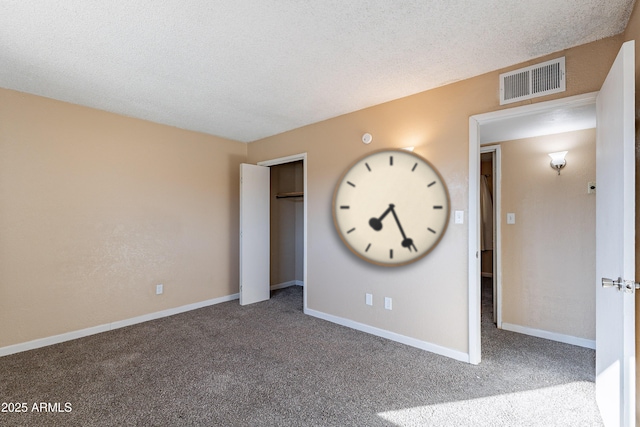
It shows 7:26
